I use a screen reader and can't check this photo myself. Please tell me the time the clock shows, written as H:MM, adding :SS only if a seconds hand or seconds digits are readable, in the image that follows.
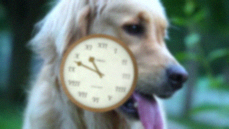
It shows 10:48
